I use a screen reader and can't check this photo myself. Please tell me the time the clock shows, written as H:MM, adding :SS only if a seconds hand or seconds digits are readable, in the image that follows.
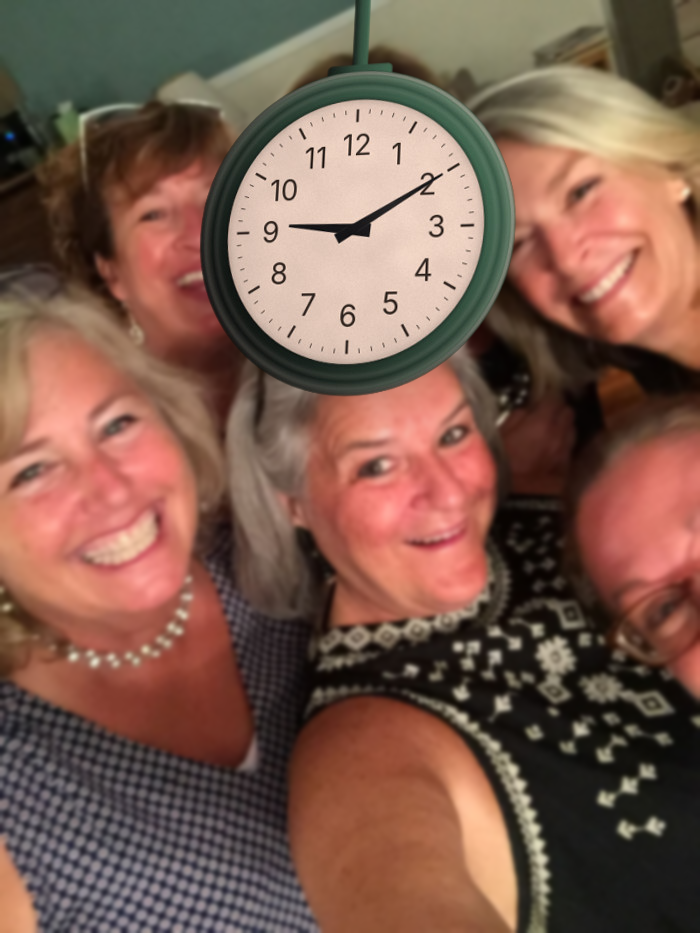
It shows 9:10
